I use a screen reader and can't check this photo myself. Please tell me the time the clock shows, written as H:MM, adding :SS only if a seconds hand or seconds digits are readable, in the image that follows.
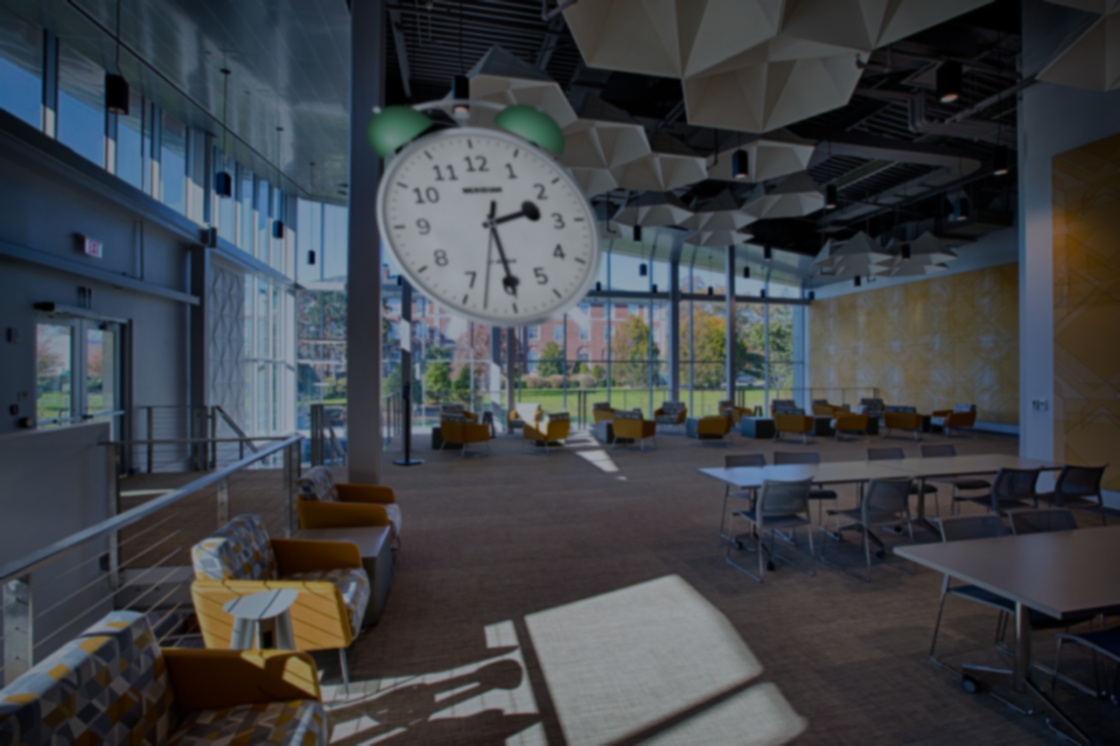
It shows 2:29:33
